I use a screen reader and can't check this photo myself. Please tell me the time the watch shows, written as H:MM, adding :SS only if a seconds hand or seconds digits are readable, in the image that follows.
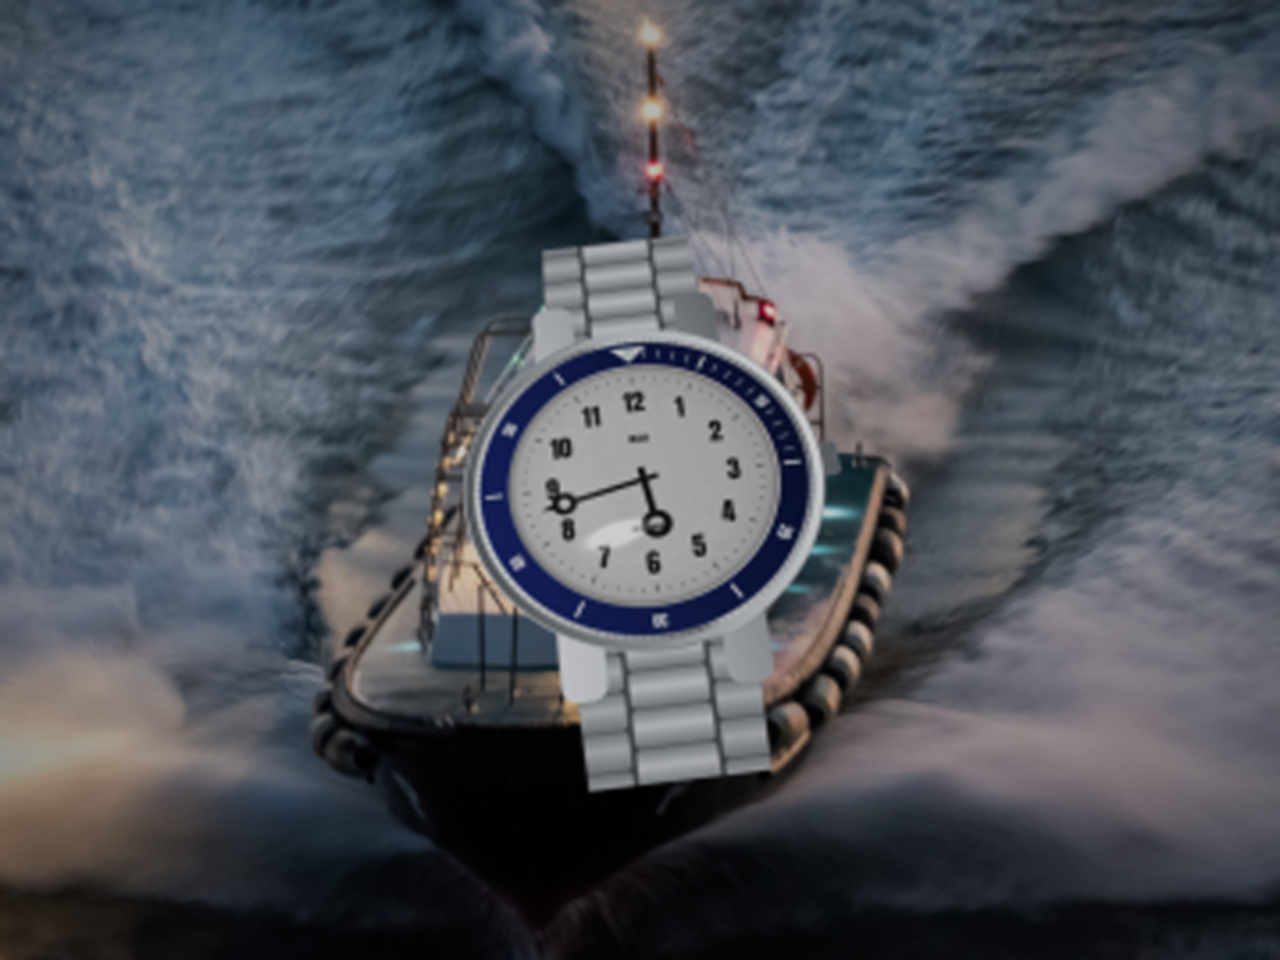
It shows 5:43
